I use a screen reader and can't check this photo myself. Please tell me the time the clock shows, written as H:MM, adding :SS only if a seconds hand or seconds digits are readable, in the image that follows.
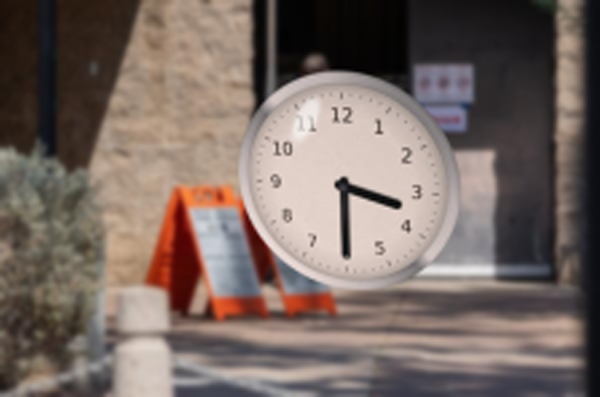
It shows 3:30
